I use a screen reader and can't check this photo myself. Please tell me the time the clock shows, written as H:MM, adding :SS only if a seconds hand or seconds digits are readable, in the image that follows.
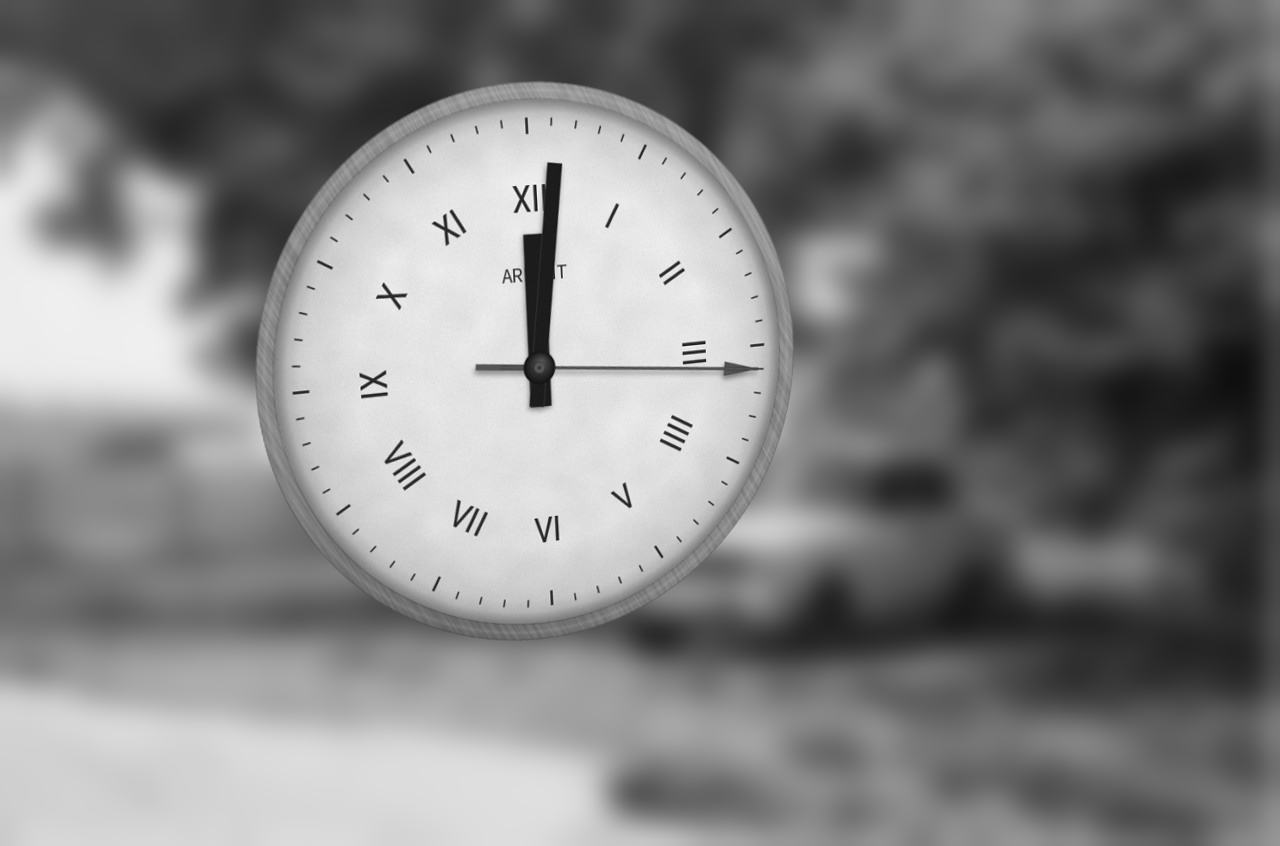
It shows 12:01:16
